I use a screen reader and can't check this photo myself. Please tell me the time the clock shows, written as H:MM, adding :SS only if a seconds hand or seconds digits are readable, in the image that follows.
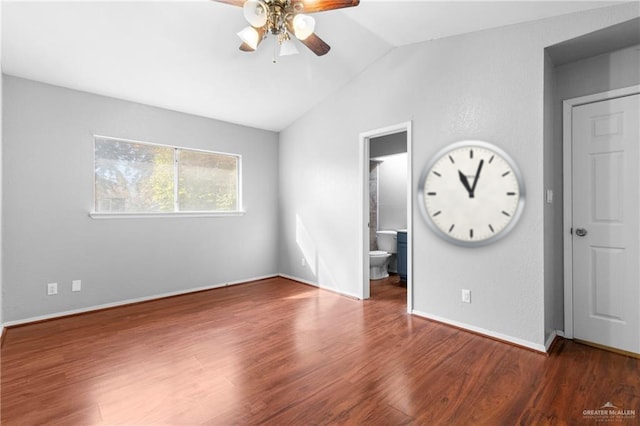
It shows 11:03
